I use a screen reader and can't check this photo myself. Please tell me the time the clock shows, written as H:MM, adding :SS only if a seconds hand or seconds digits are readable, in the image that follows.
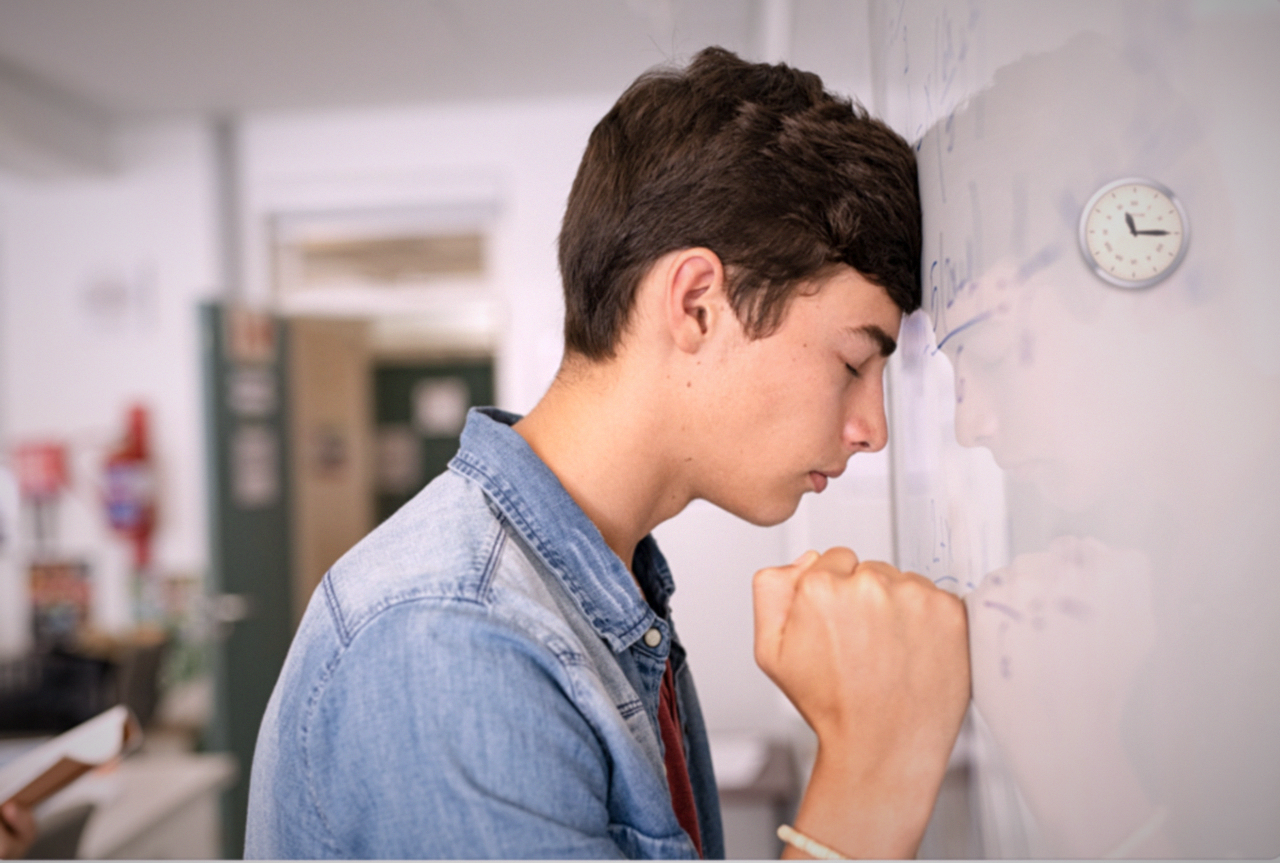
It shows 11:15
